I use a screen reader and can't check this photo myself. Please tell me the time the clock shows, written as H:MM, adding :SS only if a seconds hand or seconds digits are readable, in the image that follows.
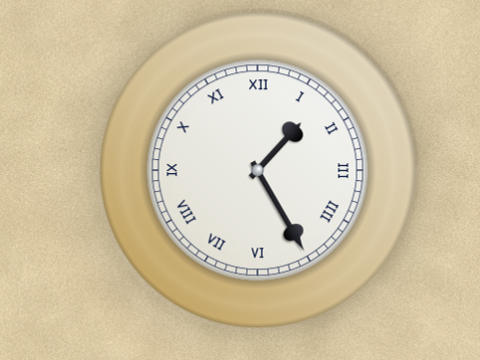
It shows 1:25
